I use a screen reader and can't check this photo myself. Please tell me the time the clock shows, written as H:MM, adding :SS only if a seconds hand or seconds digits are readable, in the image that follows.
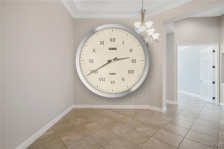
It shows 2:40
